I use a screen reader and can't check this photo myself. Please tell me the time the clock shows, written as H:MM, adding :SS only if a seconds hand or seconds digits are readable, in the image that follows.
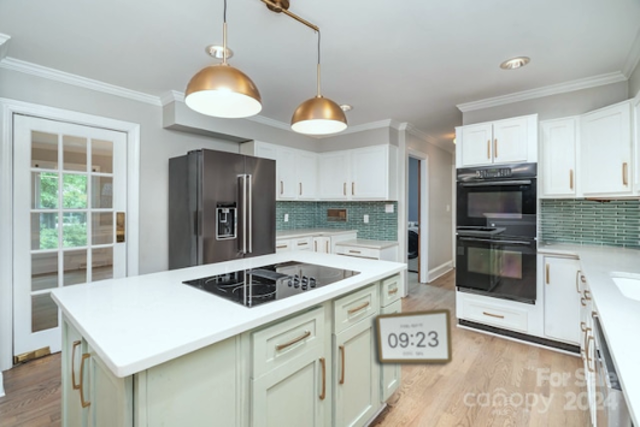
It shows 9:23
